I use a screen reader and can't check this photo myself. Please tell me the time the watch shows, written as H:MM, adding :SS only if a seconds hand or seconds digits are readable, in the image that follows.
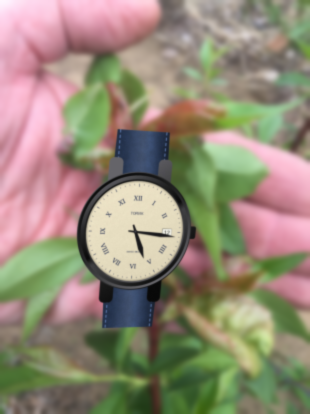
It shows 5:16
